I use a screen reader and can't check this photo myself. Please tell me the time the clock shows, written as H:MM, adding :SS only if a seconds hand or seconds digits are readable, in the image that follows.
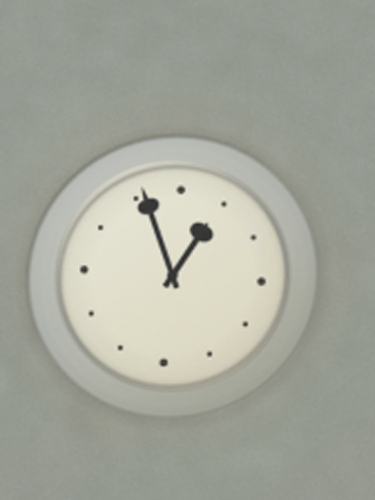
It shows 12:56
